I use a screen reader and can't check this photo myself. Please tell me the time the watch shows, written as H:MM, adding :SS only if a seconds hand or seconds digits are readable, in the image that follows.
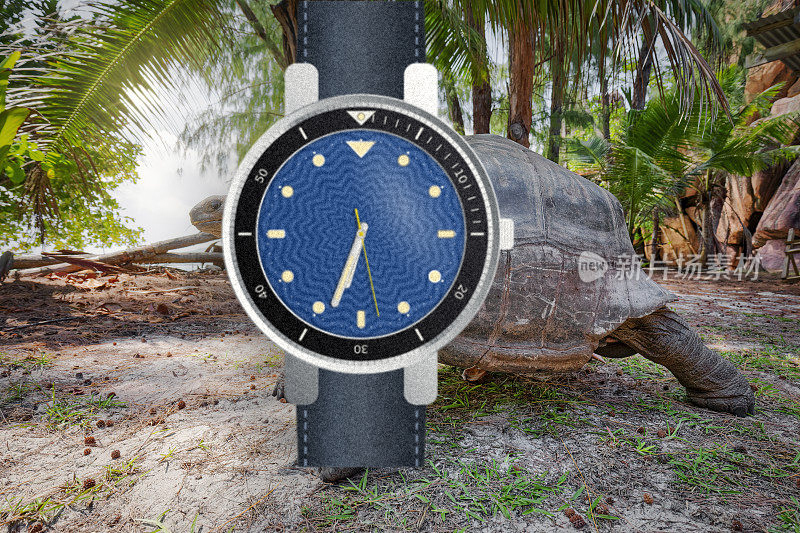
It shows 6:33:28
